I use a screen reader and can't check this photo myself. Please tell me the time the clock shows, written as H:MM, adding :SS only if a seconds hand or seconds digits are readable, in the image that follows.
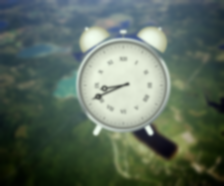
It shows 8:41
